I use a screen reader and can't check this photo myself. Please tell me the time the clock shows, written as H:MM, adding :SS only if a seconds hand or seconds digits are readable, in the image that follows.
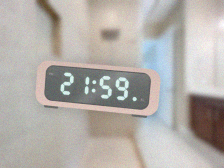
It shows 21:59
